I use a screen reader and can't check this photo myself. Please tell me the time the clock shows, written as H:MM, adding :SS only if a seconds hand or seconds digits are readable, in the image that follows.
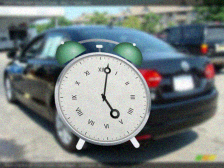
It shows 5:02
